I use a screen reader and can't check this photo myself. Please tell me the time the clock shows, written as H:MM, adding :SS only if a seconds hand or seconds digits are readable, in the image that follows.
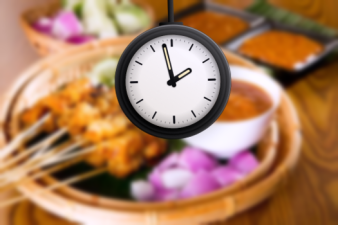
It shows 1:58
